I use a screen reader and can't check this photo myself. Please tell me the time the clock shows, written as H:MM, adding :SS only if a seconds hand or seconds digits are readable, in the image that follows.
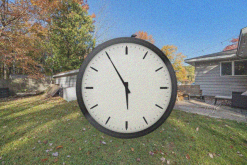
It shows 5:55
